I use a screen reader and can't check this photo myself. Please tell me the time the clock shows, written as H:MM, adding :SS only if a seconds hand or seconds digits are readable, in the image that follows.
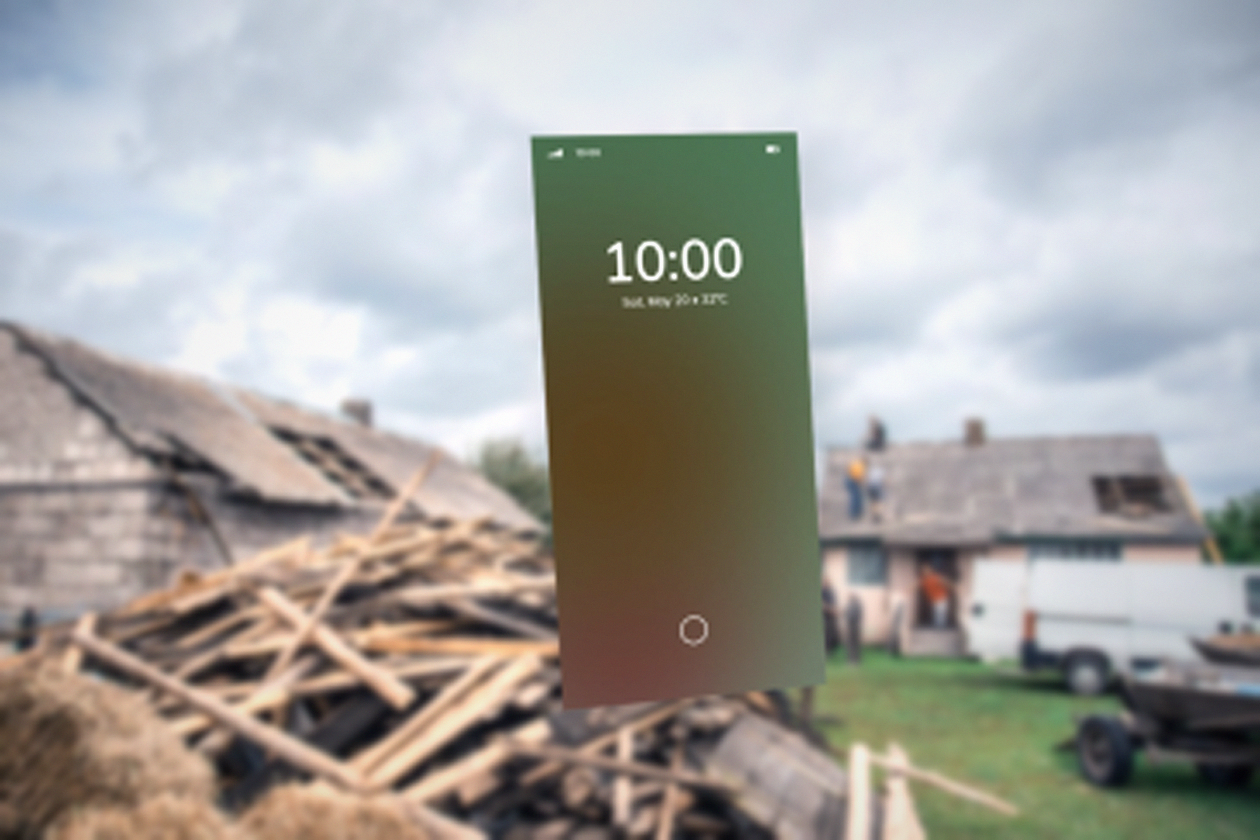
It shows 10:00
